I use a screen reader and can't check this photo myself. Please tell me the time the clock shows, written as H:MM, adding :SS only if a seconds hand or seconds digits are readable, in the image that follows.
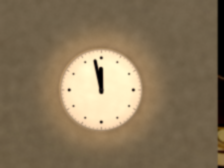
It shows 11:58
